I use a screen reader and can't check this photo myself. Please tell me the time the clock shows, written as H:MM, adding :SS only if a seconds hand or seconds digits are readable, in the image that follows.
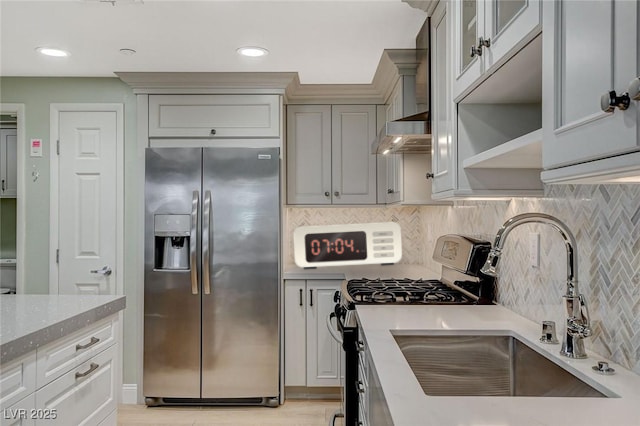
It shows 7:04
